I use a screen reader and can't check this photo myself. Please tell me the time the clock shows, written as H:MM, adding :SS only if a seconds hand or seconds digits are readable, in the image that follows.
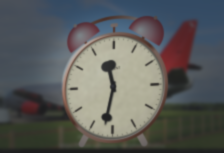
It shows 11:32
